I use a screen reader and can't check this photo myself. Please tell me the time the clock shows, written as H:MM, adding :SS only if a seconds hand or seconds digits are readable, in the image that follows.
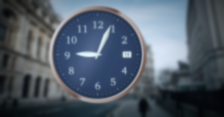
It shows 9:04
